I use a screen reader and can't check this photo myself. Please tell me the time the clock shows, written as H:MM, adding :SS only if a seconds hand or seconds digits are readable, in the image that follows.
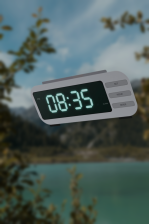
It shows 8:35
